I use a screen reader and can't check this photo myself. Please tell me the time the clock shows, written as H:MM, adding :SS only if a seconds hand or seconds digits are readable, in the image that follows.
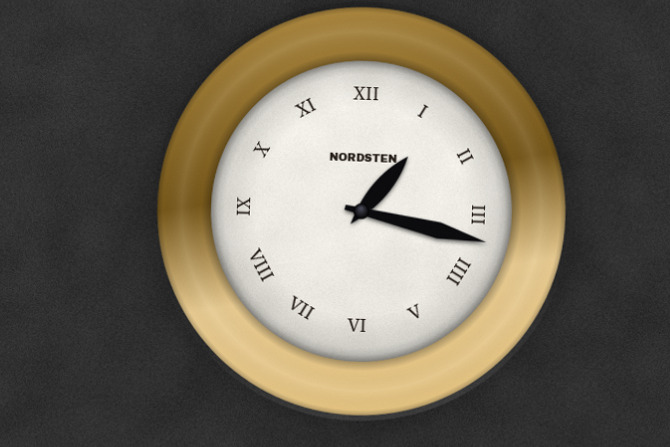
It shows 1:17
